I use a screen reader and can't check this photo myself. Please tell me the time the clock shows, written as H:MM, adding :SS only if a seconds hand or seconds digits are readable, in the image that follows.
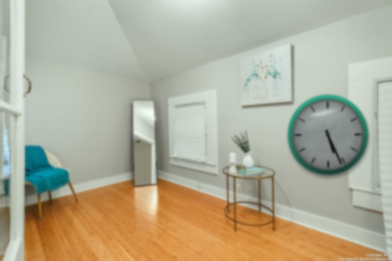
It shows 5:26
